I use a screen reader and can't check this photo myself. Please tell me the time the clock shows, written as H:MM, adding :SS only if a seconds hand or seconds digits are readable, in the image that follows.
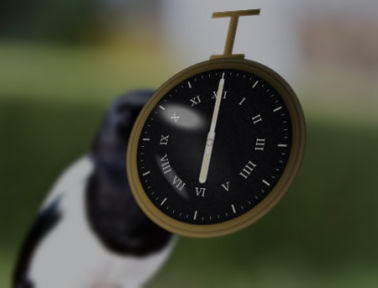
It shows 6:00
